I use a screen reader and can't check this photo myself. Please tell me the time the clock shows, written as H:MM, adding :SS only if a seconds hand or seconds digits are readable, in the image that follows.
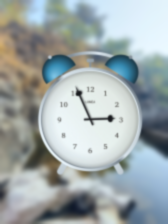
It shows 2:56
